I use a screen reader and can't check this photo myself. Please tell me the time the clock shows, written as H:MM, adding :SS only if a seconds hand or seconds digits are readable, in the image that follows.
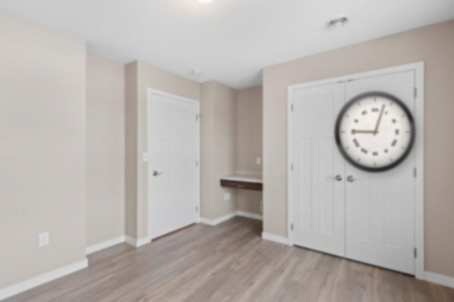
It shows 9:03
